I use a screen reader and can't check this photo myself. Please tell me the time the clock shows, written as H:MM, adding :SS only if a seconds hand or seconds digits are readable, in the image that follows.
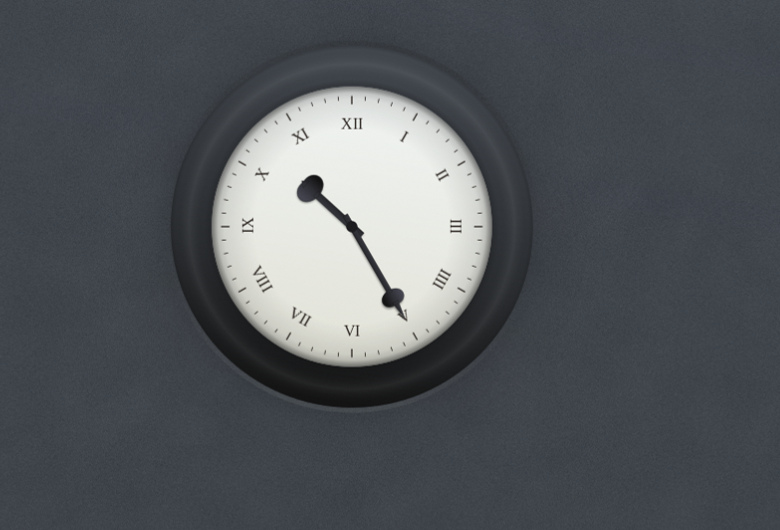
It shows 10:25
